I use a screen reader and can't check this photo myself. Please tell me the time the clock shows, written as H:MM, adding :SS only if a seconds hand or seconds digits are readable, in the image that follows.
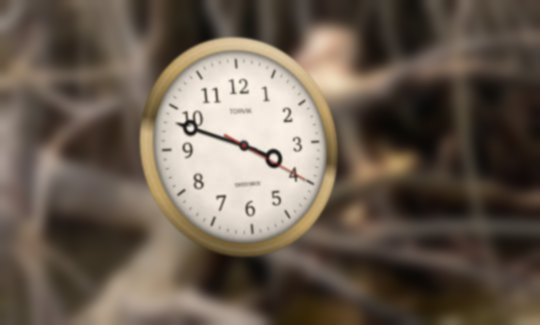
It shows 3:48:20
